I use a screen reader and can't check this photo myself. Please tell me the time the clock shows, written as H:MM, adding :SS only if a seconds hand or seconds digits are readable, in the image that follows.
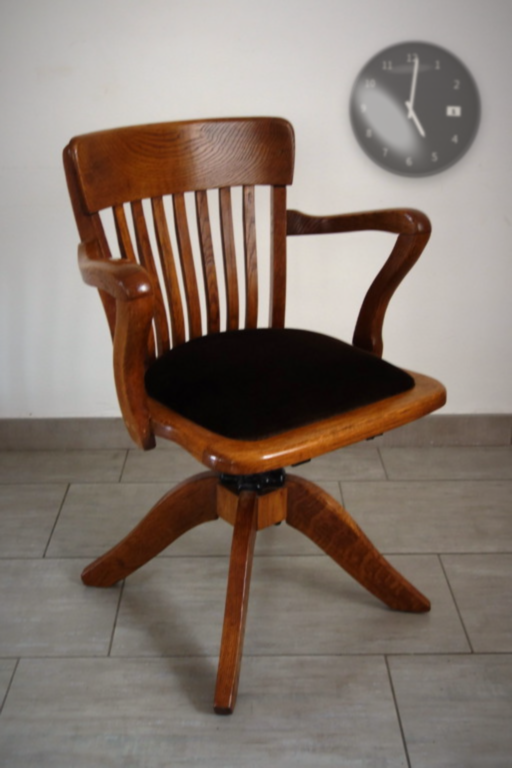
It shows 5:01
